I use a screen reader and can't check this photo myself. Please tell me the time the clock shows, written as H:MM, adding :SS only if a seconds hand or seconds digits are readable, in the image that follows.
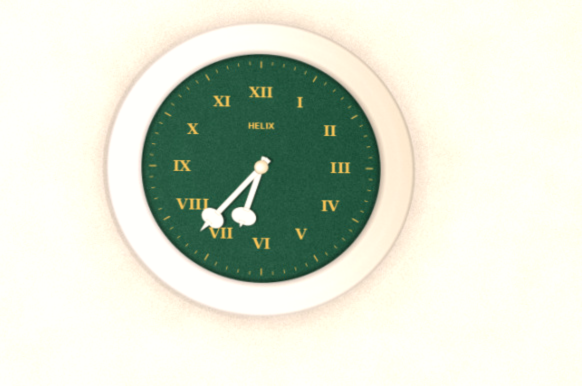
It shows 6:37
